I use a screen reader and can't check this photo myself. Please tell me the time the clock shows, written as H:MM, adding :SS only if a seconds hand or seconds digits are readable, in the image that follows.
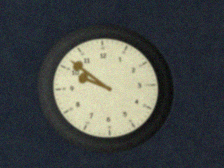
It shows 9:52
